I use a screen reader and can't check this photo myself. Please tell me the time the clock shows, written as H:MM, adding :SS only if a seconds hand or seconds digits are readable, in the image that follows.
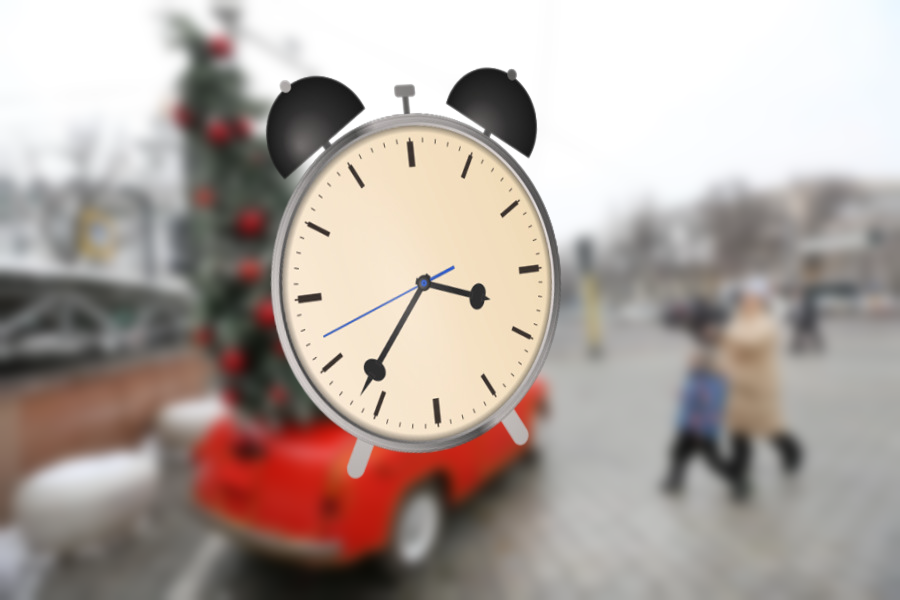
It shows 3:36:42
